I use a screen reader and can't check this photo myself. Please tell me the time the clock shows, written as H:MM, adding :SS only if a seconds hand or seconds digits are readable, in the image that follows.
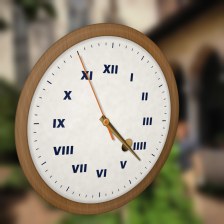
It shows 4:21:55
